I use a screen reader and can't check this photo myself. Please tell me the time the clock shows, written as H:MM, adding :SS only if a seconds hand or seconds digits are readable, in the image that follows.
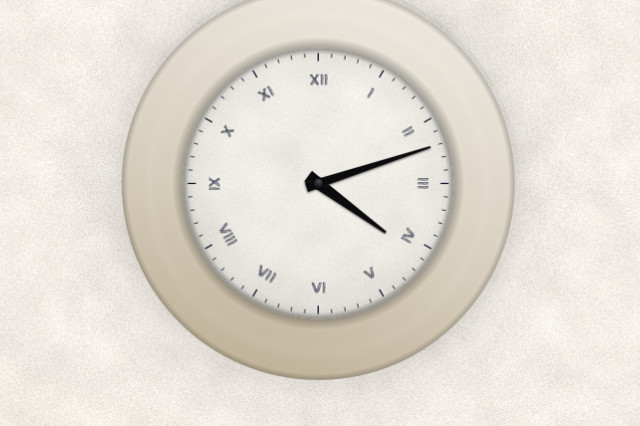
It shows 4:12
